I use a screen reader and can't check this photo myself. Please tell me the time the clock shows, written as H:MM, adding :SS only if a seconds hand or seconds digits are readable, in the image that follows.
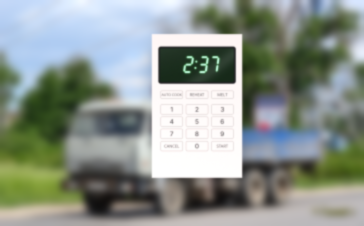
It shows 2:37
